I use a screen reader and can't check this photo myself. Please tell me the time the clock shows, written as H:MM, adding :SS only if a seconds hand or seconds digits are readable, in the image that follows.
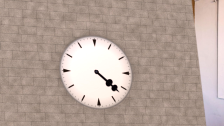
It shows 4:22
